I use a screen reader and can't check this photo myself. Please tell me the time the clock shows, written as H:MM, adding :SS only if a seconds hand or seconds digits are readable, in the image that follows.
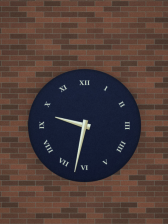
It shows 9:32
